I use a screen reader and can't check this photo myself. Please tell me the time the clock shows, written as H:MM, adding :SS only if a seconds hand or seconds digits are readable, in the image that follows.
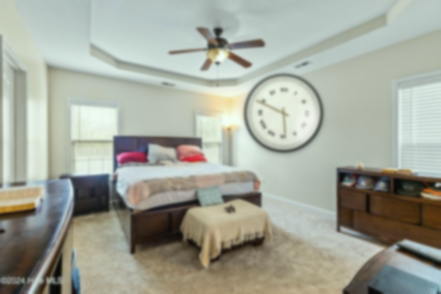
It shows 5:49
